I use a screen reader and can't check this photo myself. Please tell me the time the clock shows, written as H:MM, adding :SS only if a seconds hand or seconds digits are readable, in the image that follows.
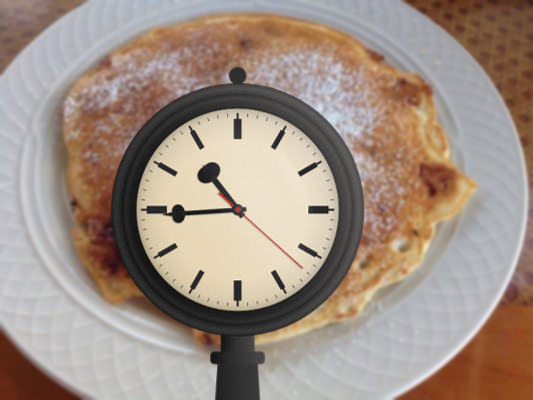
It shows 10:44:22
